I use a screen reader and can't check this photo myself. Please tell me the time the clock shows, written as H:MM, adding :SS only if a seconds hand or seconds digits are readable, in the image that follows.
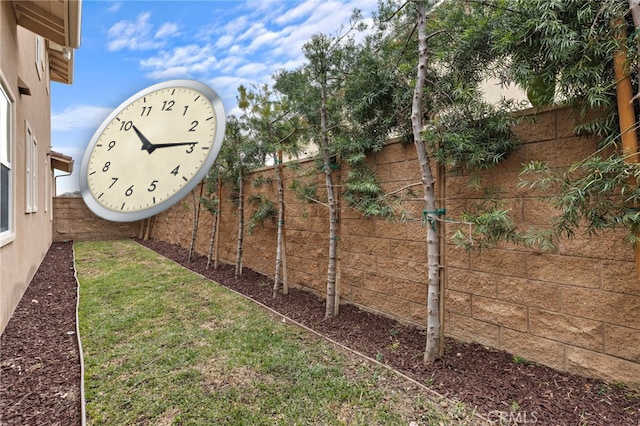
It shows 10:14
